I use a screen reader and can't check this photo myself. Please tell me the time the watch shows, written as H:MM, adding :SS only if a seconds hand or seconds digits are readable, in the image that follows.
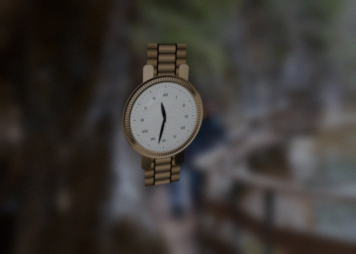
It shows 11:32
